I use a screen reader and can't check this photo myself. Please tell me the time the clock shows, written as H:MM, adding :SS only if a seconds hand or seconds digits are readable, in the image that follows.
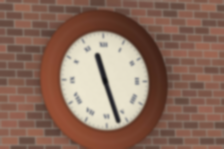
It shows 11:27
